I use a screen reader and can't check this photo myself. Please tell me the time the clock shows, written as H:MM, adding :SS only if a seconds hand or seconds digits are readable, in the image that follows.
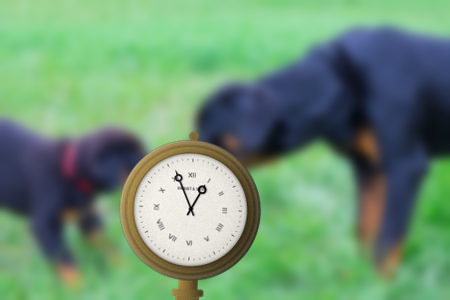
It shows 12:56
